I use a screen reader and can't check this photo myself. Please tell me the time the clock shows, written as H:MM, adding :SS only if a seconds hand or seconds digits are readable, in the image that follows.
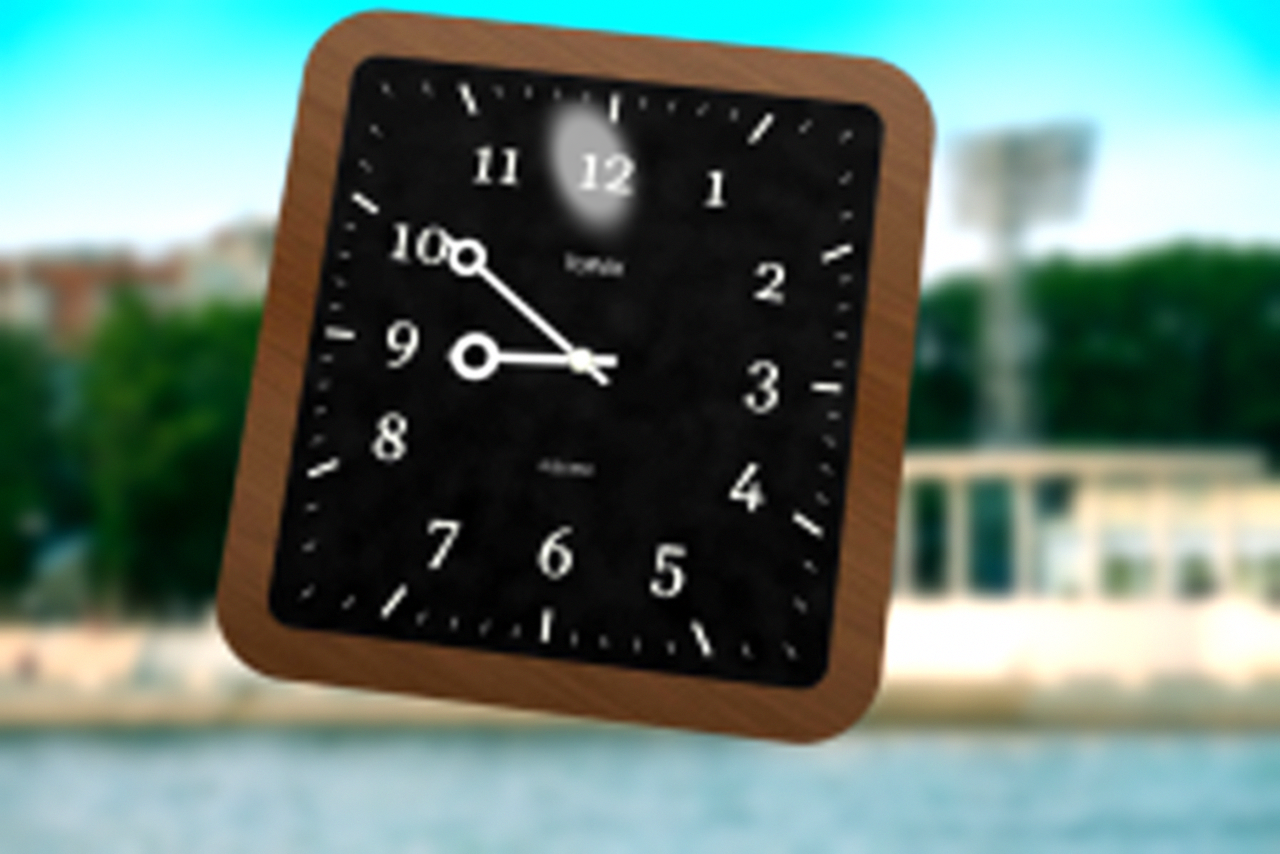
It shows 8:51
